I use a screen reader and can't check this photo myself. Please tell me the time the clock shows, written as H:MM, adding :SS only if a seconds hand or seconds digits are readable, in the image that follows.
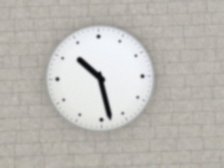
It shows 10:28
